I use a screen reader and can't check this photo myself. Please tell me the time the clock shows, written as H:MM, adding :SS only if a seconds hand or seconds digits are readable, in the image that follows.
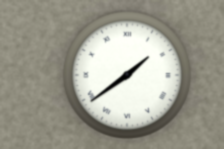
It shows 1:39
